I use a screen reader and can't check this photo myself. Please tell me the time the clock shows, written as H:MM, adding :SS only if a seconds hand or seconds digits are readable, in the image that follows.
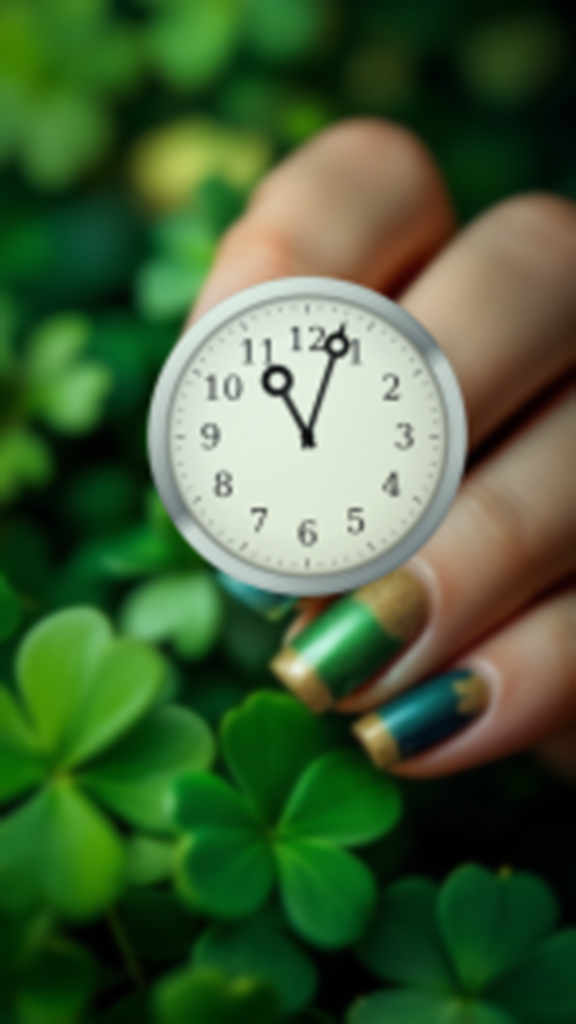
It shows 11:03
